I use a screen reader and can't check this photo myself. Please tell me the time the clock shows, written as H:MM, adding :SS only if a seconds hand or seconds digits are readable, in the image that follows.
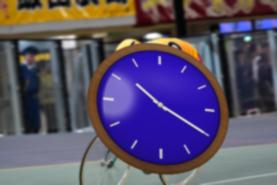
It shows 10:20
